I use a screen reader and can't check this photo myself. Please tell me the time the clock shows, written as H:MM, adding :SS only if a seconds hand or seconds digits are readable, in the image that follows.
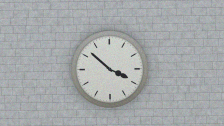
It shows 3:52
